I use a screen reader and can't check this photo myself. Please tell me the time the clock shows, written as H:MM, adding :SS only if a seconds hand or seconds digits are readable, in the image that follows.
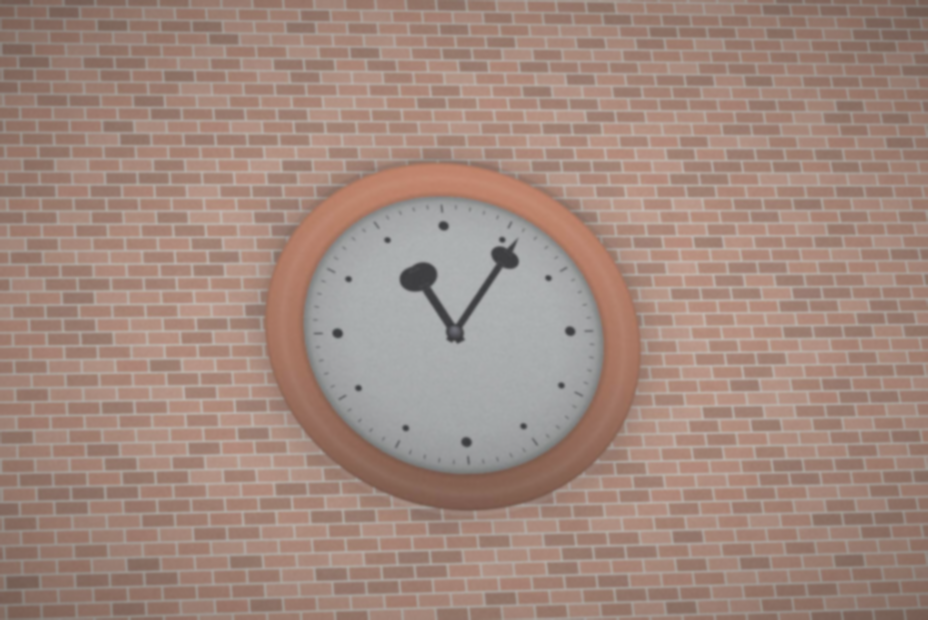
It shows 11:06
